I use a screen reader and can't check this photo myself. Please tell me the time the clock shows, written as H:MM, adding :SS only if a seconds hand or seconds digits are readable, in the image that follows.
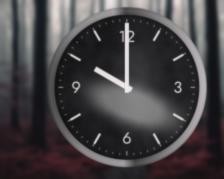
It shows 10:00
